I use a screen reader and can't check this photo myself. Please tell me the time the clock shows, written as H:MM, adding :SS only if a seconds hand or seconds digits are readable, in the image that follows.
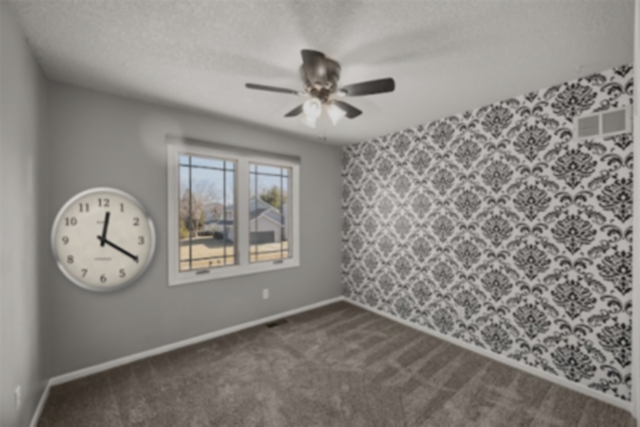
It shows 12:20
